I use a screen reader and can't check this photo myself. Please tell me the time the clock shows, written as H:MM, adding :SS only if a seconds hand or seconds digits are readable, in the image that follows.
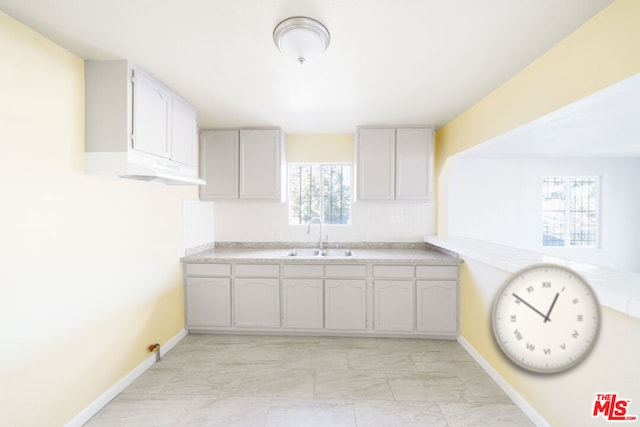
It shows 12:51
